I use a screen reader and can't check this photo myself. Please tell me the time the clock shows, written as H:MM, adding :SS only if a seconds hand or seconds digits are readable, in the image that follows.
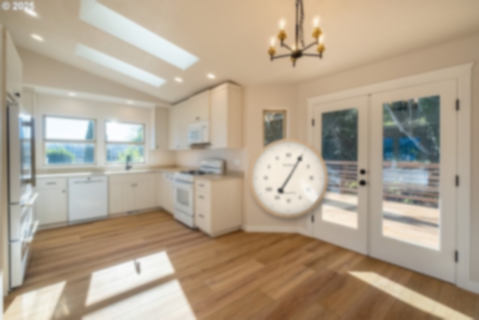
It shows 7:05
